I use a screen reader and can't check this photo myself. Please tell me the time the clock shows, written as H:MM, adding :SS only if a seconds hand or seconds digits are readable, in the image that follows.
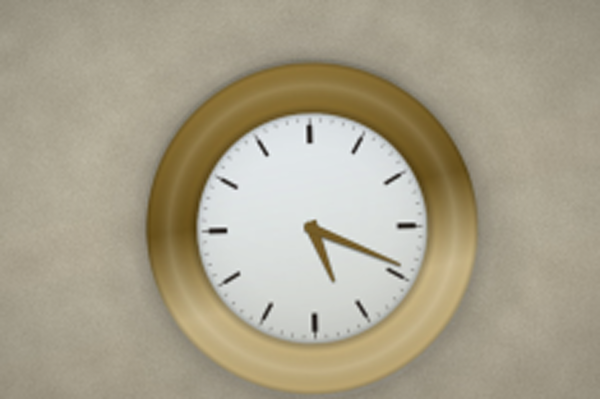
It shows 5:19
